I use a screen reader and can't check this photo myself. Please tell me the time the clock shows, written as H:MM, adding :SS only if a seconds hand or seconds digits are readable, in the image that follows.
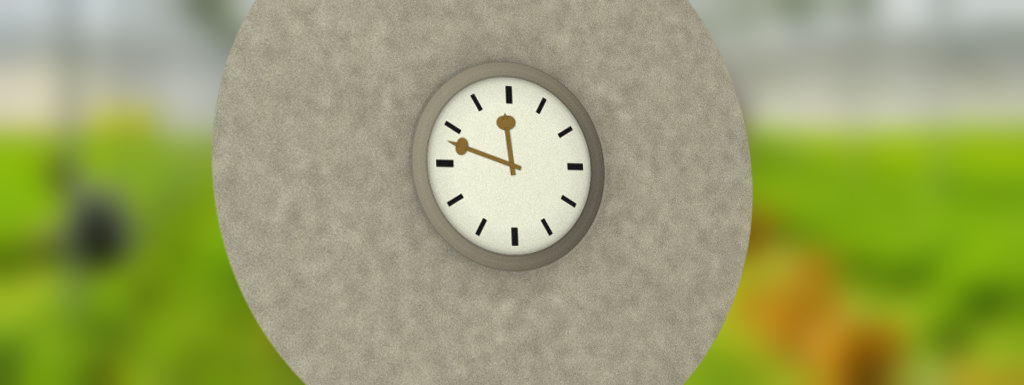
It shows 11:48
